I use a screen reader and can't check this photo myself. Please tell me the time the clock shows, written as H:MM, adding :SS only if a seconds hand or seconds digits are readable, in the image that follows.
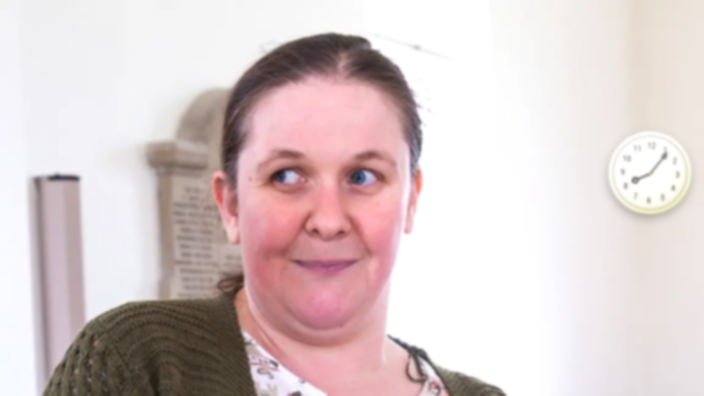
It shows 8:06
